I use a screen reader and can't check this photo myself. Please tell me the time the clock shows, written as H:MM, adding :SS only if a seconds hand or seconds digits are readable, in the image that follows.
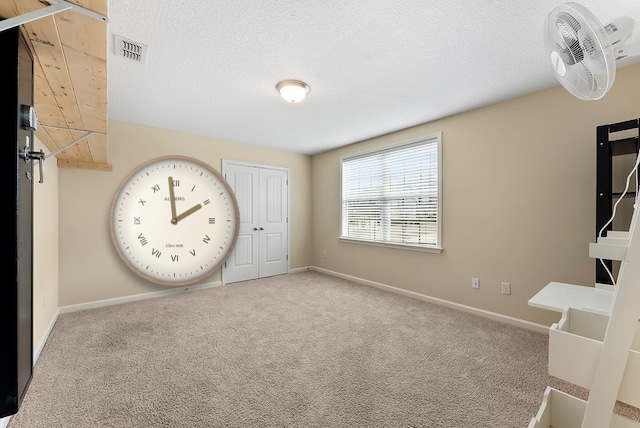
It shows 1:59
